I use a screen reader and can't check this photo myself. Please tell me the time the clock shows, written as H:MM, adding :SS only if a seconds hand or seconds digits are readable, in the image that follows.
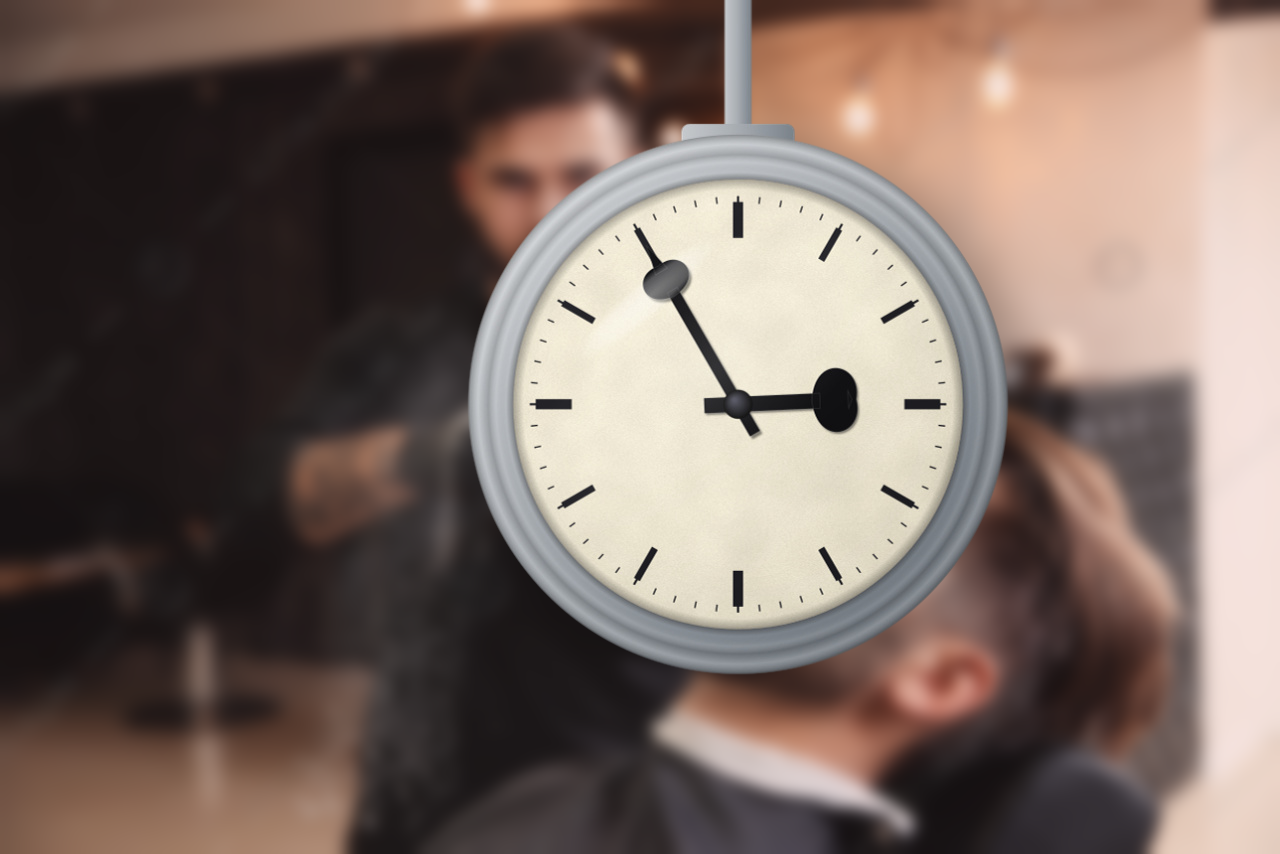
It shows 2:55
